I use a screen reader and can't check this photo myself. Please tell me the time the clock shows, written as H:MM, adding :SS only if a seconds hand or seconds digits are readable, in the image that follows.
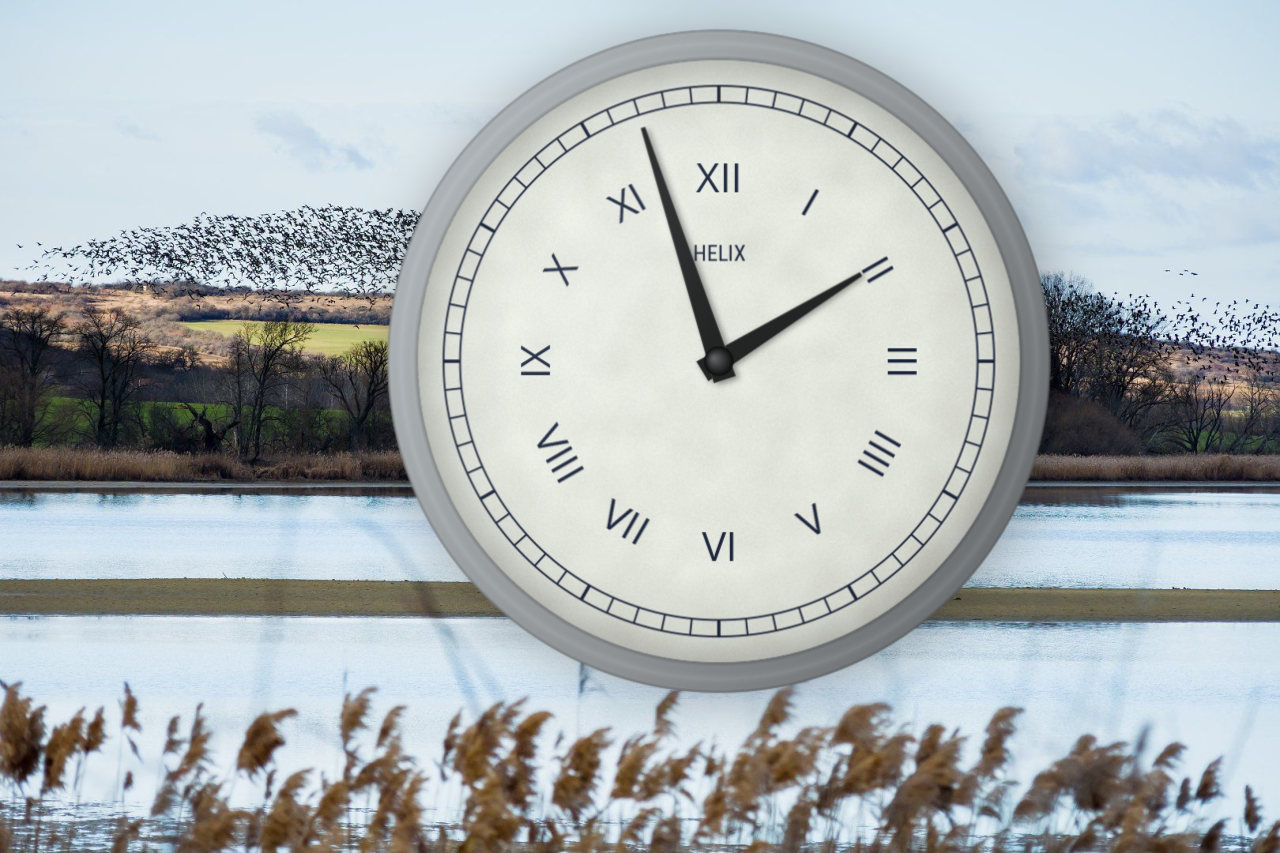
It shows 1:57
